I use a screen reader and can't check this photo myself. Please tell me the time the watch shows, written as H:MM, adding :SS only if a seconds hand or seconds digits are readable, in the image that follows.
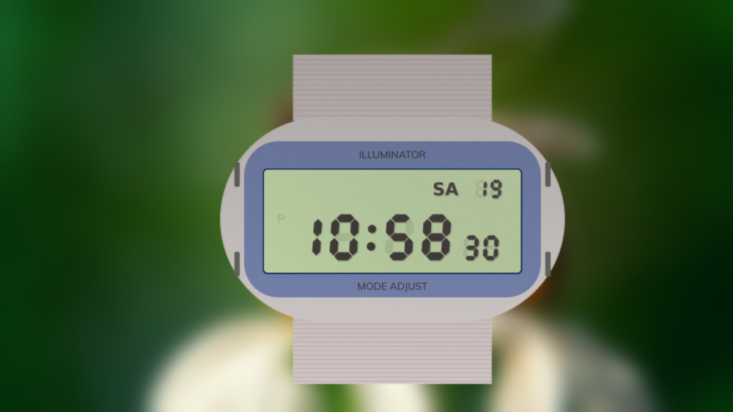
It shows 10:58:30
